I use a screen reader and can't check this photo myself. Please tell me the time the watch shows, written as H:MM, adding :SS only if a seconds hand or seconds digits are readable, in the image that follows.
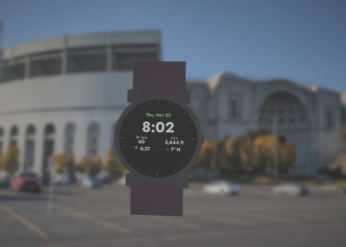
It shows 8:02
